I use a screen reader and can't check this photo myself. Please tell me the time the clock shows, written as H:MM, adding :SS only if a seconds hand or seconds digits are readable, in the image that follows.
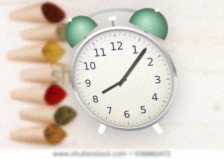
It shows 8:07
